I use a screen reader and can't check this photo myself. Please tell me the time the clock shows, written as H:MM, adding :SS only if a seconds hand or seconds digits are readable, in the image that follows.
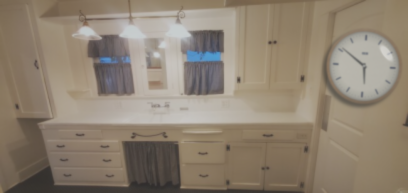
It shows 5:51
